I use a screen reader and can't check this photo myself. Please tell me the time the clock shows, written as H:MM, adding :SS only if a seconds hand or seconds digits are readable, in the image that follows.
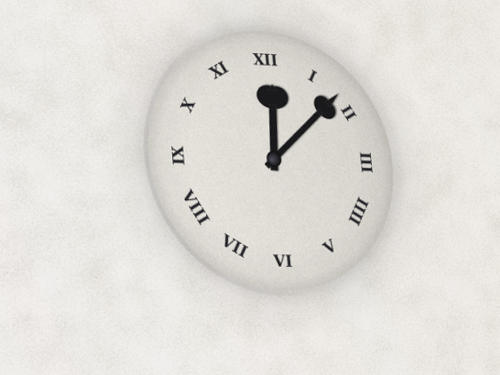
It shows 12:08
